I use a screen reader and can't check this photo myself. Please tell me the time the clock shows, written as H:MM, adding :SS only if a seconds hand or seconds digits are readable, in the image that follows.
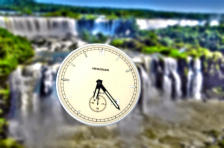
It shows 6:23
